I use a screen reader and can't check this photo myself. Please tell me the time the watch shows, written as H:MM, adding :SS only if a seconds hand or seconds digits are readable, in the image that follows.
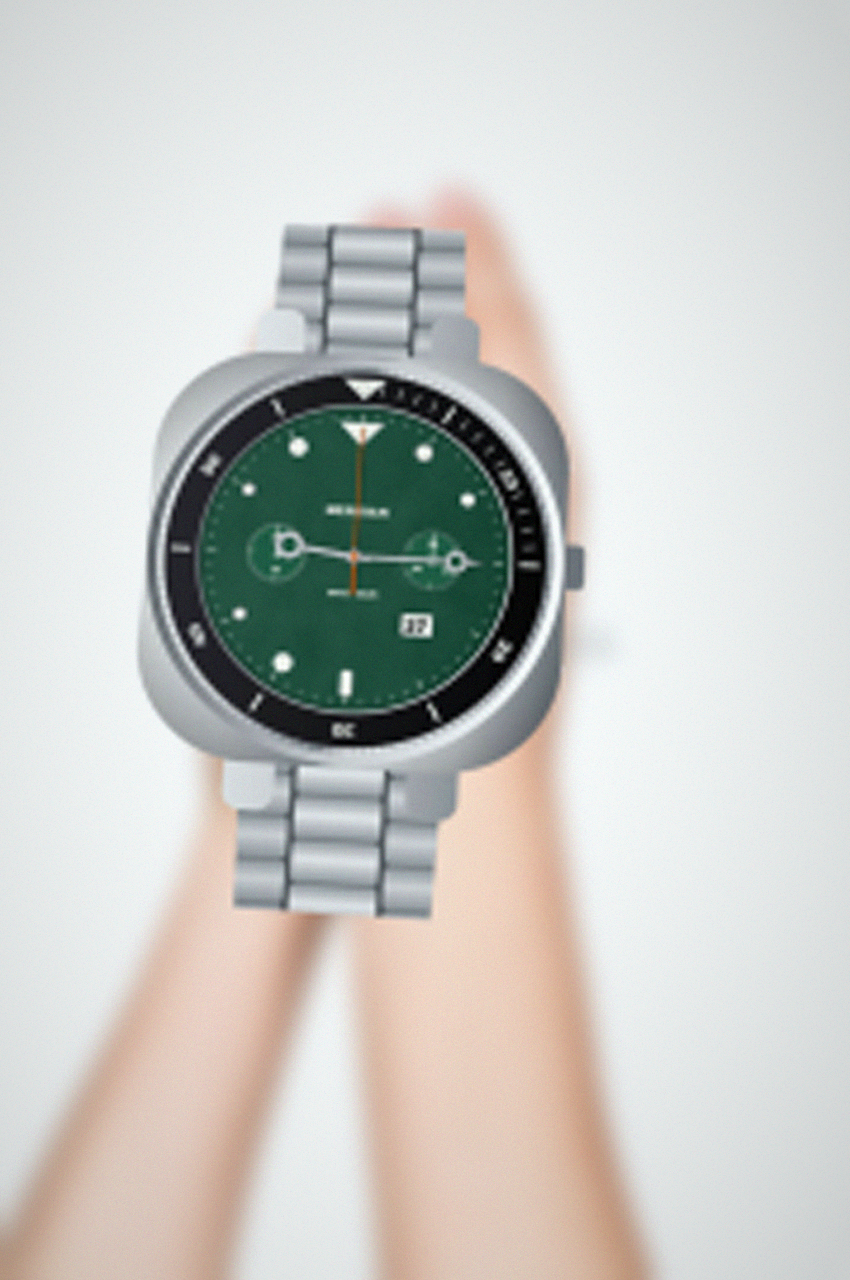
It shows 9:15
